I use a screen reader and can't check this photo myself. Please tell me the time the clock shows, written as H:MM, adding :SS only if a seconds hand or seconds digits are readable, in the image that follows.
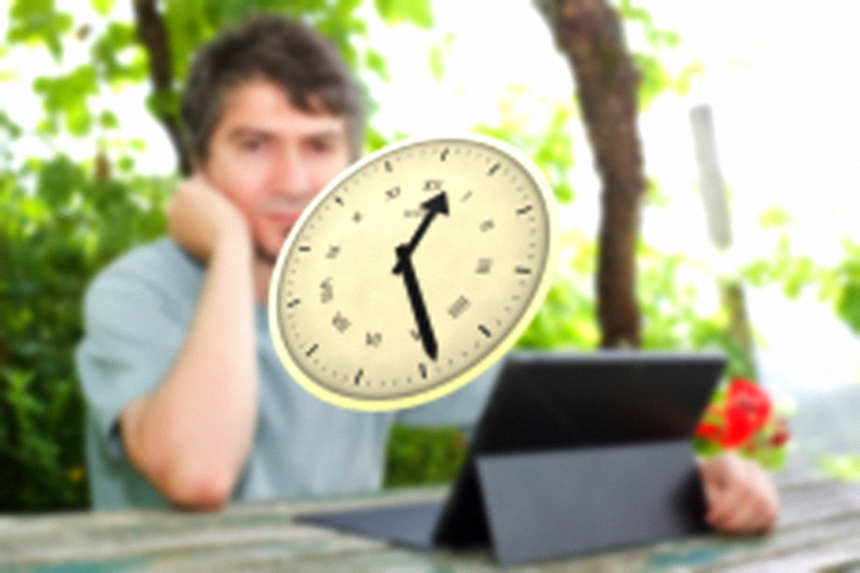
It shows 12:24
